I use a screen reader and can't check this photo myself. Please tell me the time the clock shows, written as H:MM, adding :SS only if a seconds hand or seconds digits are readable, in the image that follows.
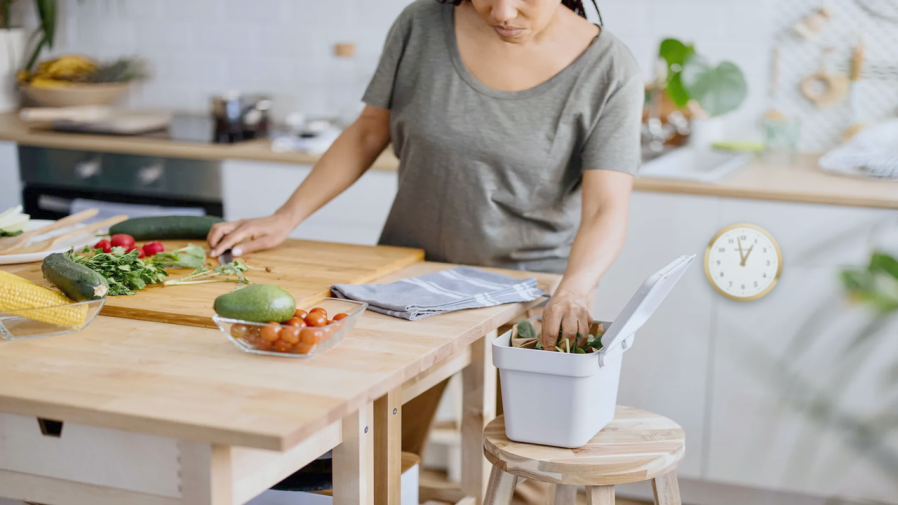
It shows 12:58
